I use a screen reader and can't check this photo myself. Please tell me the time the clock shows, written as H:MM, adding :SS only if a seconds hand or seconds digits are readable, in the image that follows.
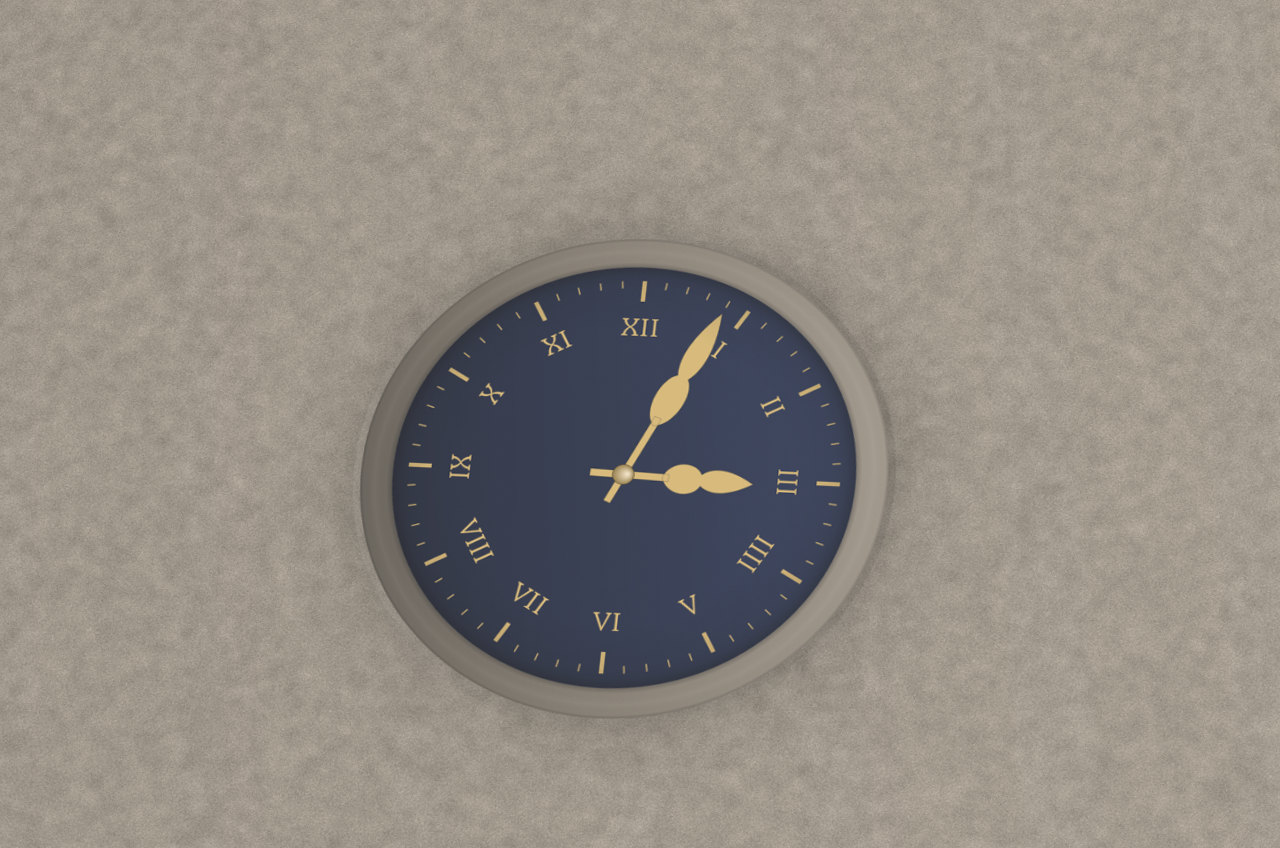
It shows 3:04
